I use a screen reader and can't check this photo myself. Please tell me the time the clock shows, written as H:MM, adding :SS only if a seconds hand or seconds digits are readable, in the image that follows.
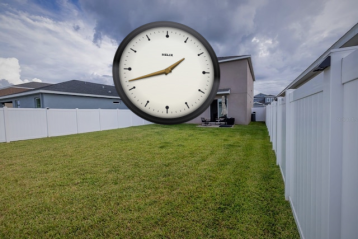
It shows 1:42
